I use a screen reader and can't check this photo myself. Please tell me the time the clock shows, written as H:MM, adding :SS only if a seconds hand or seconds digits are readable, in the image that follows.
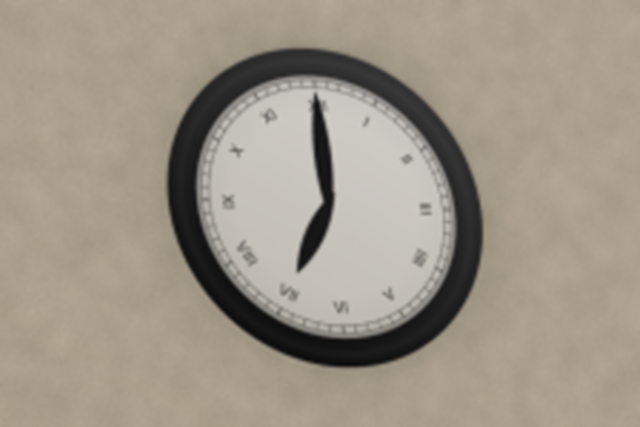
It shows 7:00
